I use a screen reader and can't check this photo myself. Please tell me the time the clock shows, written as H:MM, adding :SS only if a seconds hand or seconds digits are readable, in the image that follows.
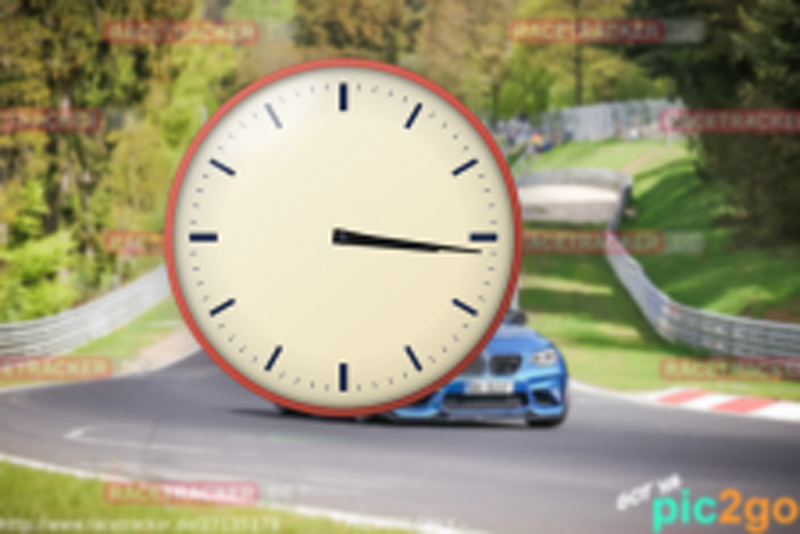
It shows 3:16
